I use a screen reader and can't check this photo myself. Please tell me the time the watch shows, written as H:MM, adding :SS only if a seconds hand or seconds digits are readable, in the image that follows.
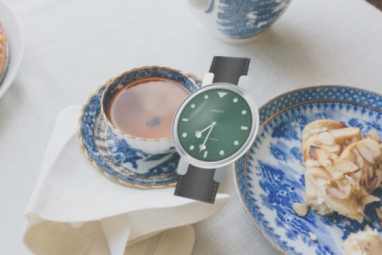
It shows 7:32
